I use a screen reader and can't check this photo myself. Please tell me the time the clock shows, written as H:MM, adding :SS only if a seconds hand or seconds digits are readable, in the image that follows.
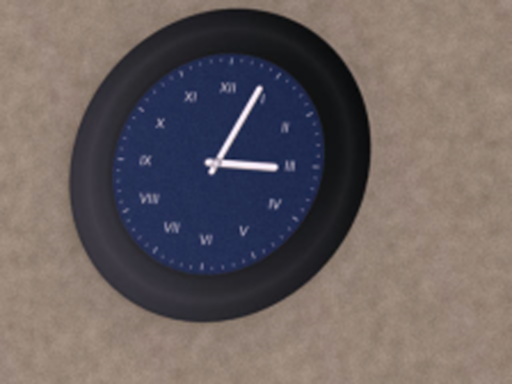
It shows 3:04
